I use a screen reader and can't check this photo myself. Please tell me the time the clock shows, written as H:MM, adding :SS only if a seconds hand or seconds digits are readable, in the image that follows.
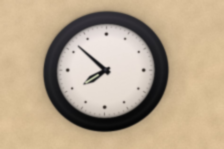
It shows 7:52
